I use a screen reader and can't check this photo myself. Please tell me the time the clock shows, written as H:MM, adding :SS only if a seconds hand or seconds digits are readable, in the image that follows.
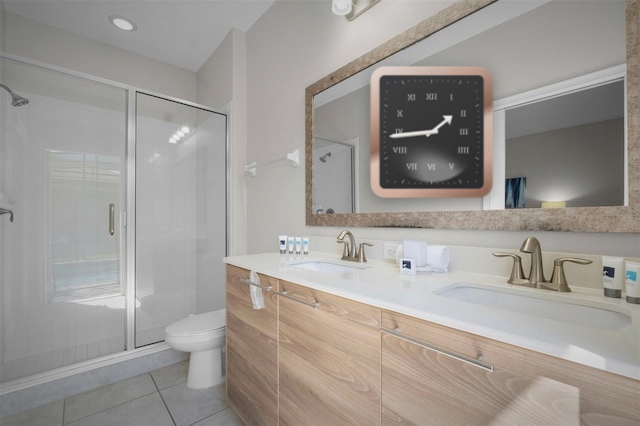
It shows 1:44
